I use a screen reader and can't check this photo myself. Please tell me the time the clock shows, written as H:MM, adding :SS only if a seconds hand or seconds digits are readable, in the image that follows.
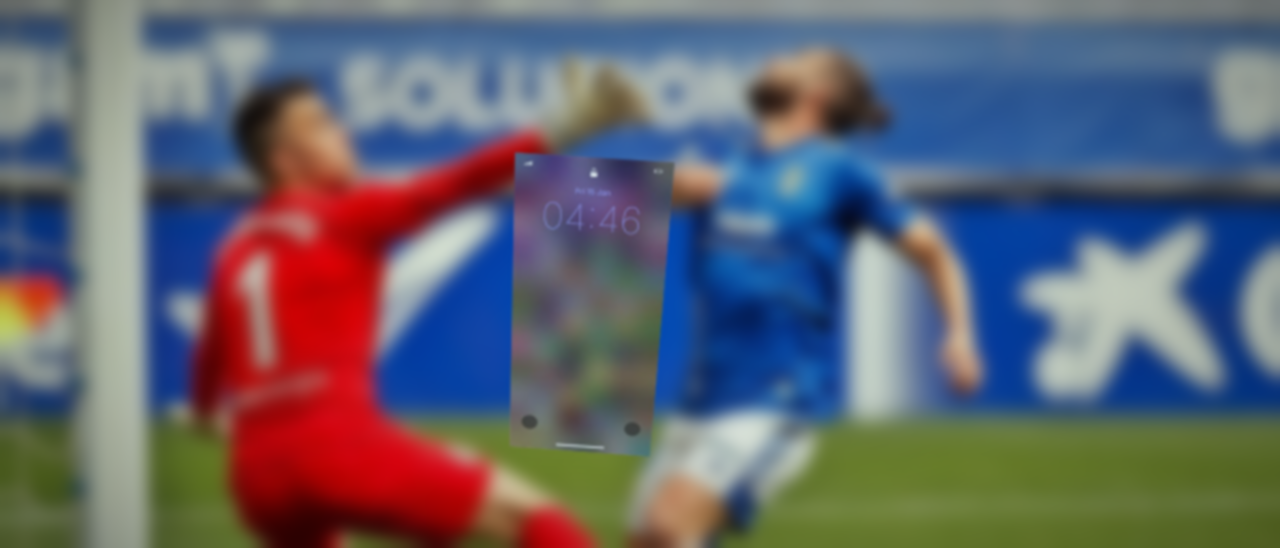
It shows 4:46
